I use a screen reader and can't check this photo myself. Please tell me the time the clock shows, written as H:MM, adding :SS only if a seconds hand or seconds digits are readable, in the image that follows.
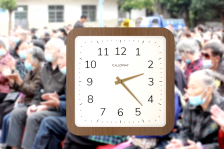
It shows 2:23
